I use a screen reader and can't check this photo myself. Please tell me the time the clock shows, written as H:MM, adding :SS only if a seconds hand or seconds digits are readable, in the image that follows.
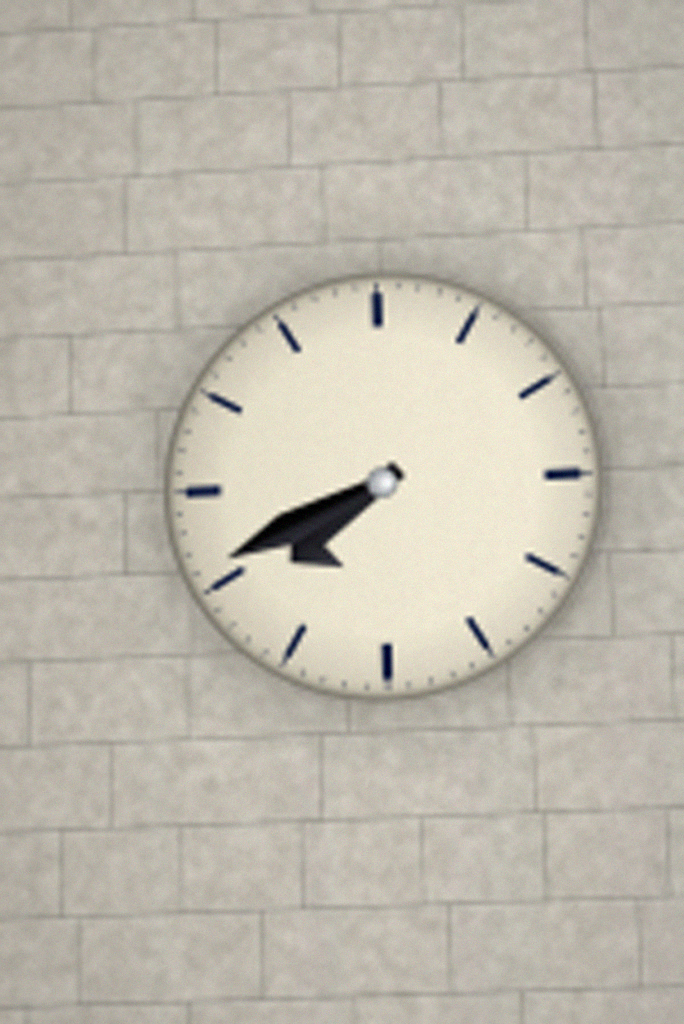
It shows 7:41
